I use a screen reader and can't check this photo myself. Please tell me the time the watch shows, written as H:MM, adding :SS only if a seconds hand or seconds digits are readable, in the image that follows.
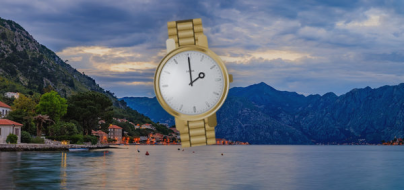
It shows 2:00
